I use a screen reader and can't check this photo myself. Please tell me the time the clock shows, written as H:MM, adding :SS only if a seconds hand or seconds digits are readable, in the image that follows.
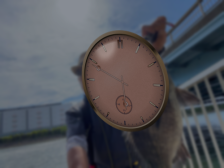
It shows 5:49
